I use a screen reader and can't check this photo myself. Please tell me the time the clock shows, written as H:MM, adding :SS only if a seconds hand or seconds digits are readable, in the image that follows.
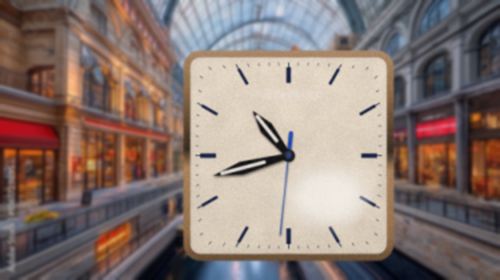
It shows 10:42:31
